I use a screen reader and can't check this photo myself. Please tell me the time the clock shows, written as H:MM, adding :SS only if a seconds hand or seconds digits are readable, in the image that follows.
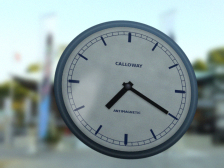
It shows 7:20
